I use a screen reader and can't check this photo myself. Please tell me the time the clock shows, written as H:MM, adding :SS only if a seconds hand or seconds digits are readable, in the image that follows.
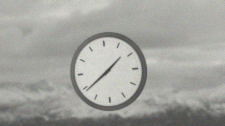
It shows 1:39
